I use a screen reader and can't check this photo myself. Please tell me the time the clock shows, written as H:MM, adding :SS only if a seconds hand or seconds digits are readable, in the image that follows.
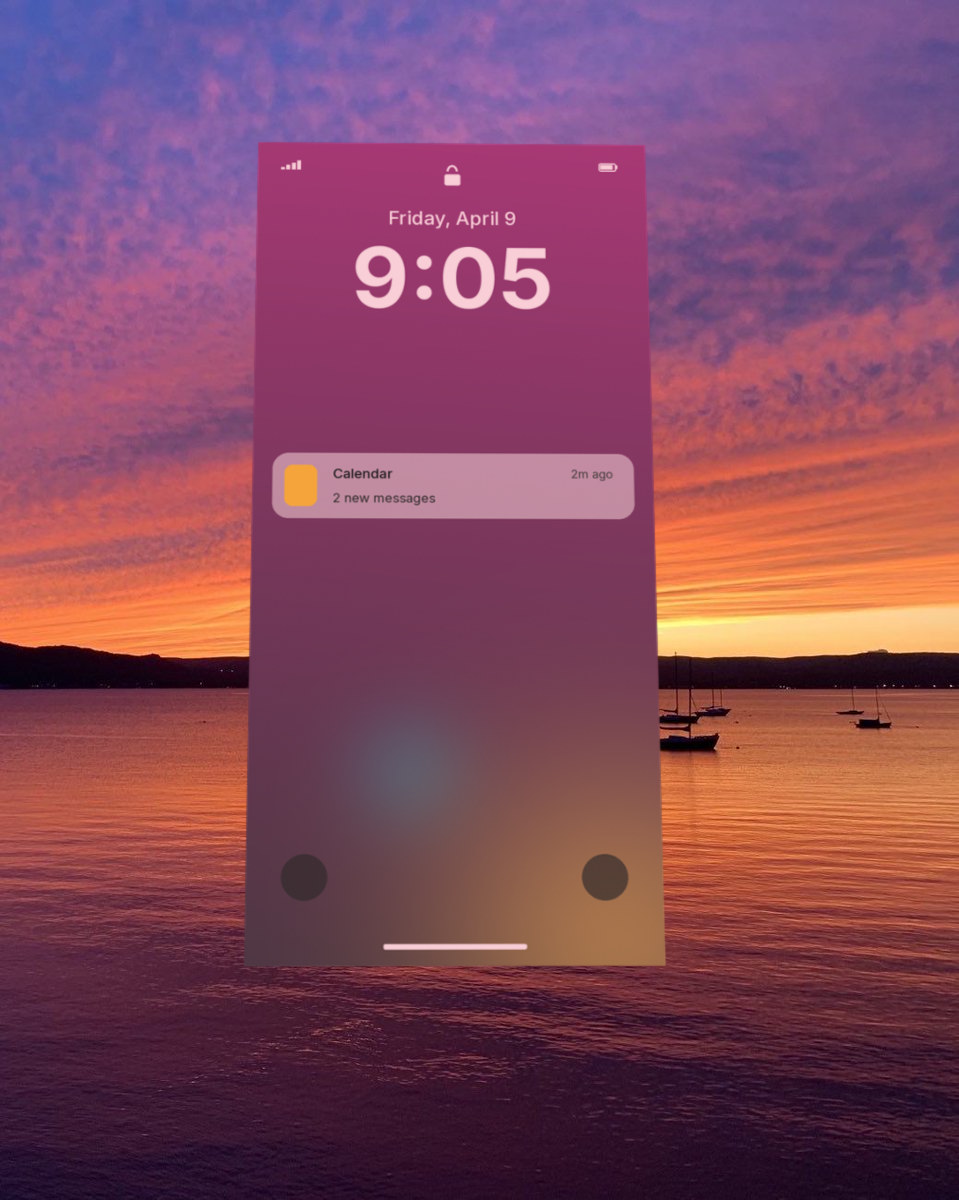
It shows 9:05
